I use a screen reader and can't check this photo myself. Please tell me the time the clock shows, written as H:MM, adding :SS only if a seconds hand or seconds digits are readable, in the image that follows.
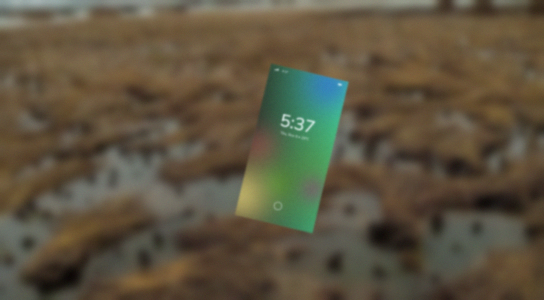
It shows 5:37
